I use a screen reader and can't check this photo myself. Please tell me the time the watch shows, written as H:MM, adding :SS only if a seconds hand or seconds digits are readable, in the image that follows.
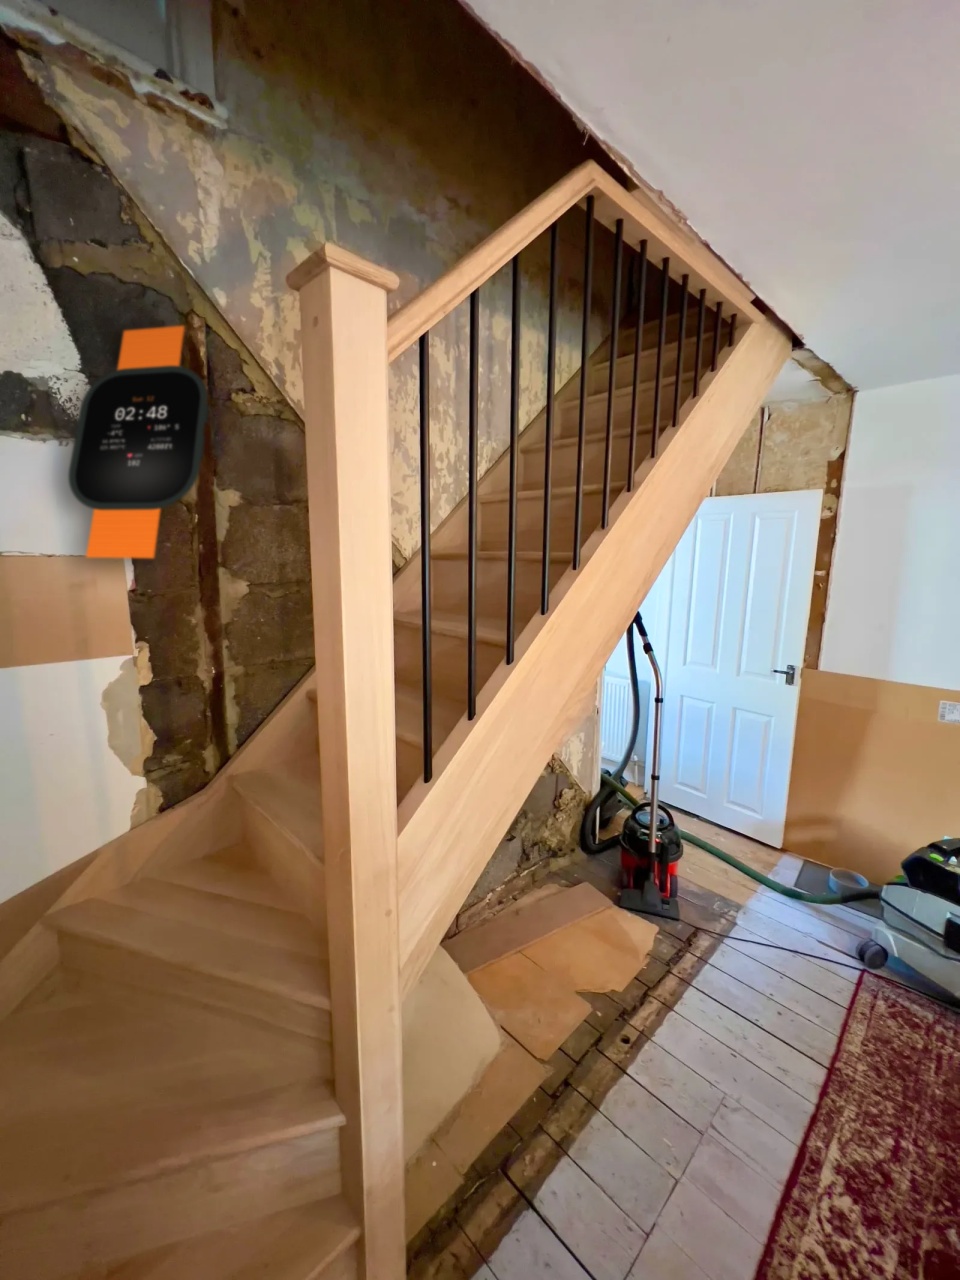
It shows 2:48
